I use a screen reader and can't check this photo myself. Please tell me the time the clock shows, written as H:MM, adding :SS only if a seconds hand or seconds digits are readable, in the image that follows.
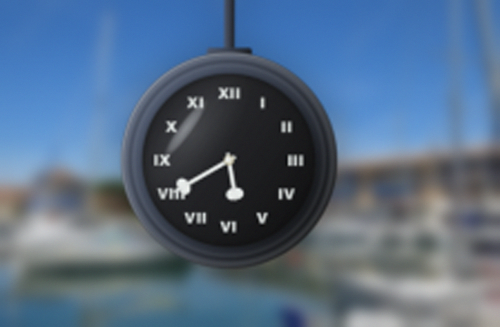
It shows 5:40
